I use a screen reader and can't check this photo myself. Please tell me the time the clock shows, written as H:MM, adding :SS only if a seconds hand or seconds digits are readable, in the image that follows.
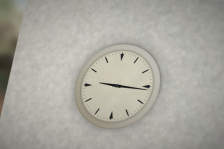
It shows 9:16
